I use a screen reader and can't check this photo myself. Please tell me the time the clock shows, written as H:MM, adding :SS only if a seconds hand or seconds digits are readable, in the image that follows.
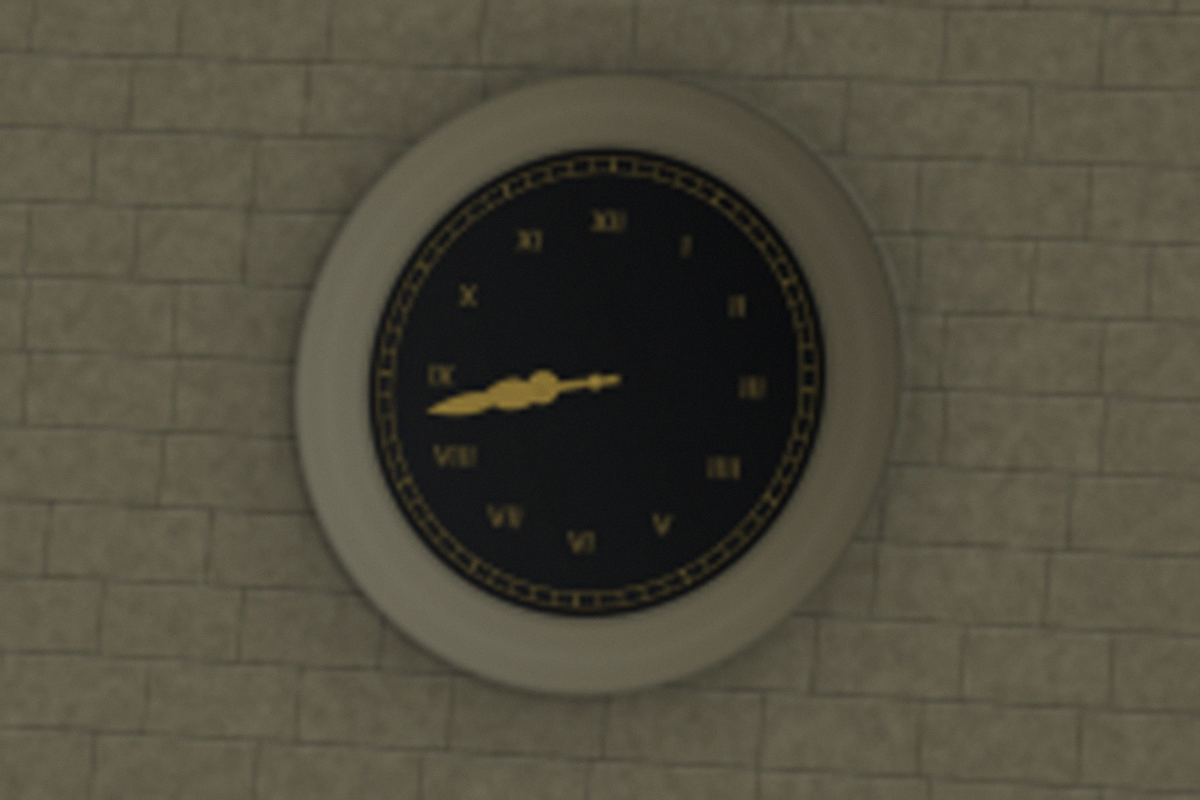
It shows 8:43
